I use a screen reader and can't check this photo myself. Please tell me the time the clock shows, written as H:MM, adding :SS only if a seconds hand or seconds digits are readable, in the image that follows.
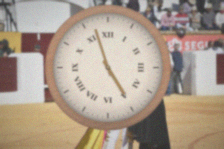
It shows 4:57
